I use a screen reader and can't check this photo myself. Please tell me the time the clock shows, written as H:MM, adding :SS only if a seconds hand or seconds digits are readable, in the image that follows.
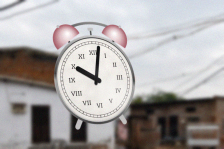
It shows 10:02
